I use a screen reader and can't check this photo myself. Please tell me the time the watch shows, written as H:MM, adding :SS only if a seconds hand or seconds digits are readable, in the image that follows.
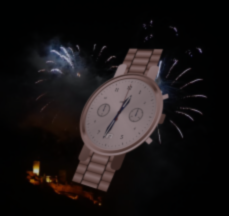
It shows 12:32
